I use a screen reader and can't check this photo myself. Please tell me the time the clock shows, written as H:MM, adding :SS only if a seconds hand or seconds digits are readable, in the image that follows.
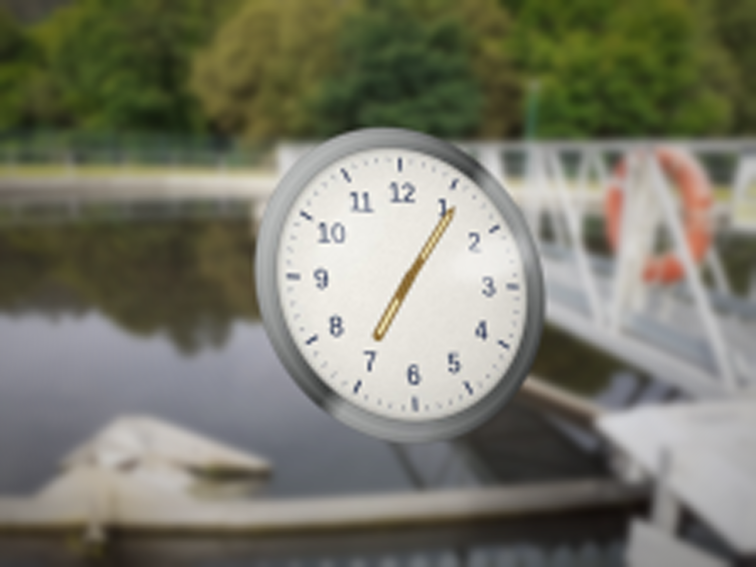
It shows 7:06
